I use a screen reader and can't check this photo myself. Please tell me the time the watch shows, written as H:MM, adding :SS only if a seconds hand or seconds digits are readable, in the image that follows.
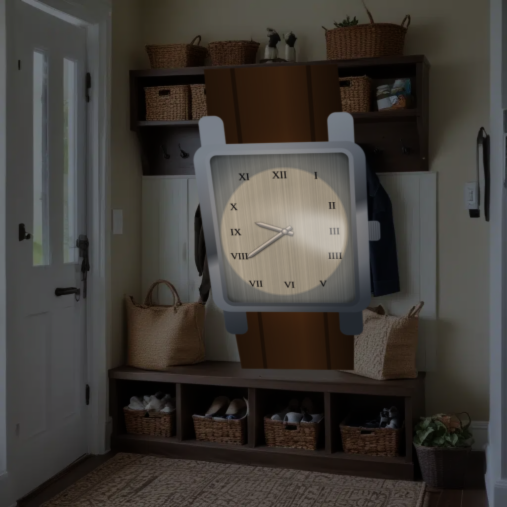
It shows 9:39
